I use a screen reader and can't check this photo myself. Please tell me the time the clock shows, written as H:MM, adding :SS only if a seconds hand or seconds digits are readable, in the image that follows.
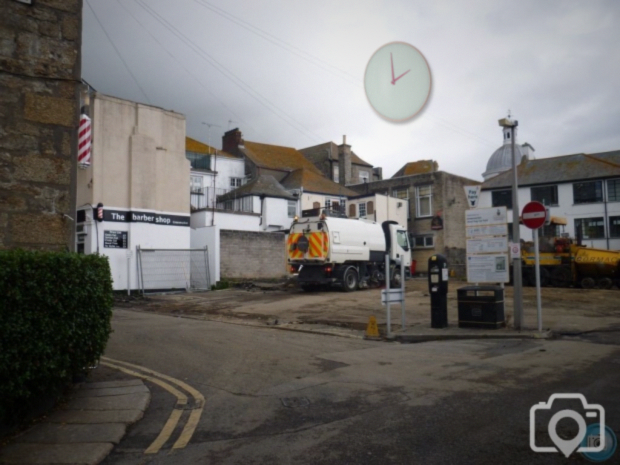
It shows 1:59
